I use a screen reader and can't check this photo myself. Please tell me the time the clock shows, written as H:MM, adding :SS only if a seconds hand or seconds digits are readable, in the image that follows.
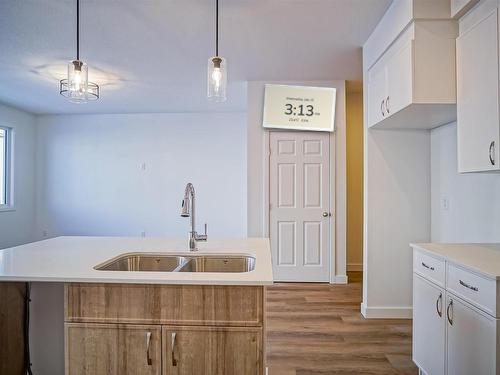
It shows 3:13
